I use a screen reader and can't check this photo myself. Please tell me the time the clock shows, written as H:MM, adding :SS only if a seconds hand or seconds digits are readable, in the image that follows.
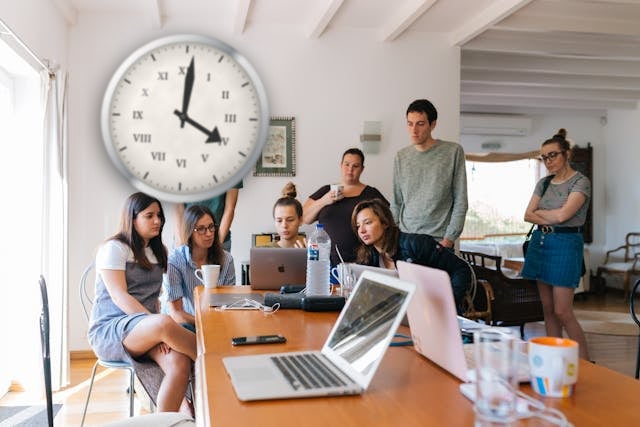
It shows 4:01
